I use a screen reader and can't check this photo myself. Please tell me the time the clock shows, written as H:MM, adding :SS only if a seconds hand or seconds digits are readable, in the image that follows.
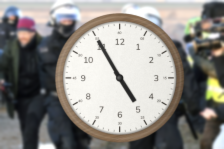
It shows 4:55
